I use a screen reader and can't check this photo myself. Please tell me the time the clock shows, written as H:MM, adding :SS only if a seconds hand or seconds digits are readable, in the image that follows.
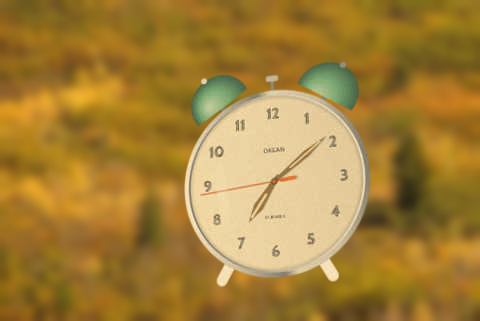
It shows 7:08:44
